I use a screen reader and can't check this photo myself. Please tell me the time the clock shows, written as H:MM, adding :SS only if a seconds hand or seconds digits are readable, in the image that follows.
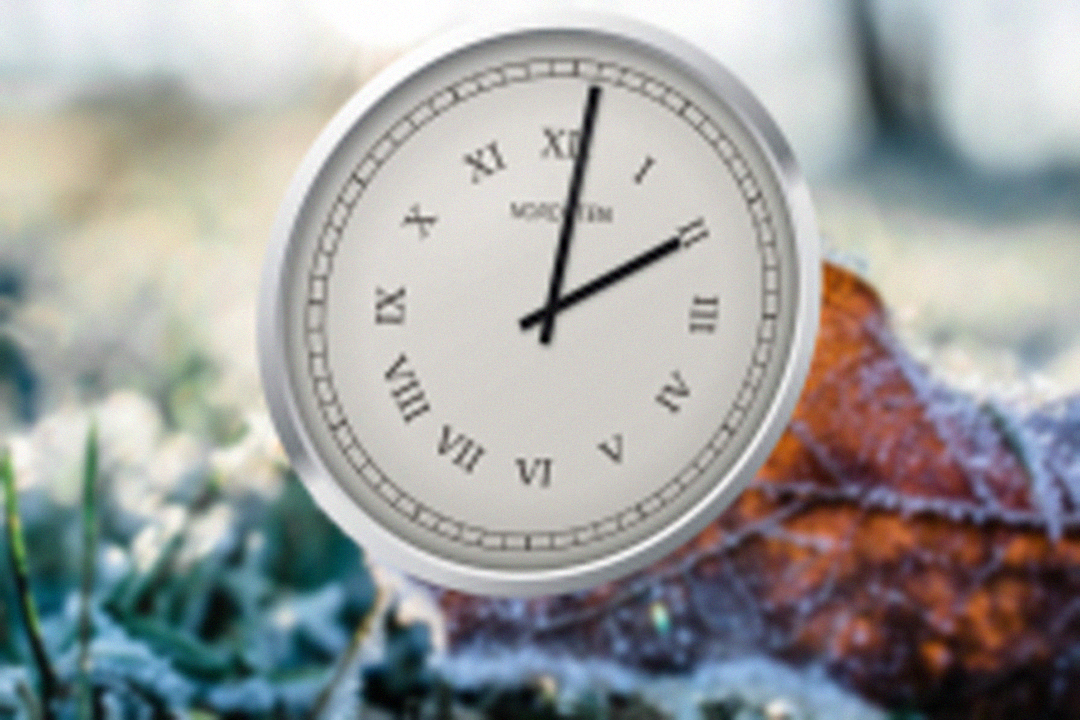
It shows 2:01
